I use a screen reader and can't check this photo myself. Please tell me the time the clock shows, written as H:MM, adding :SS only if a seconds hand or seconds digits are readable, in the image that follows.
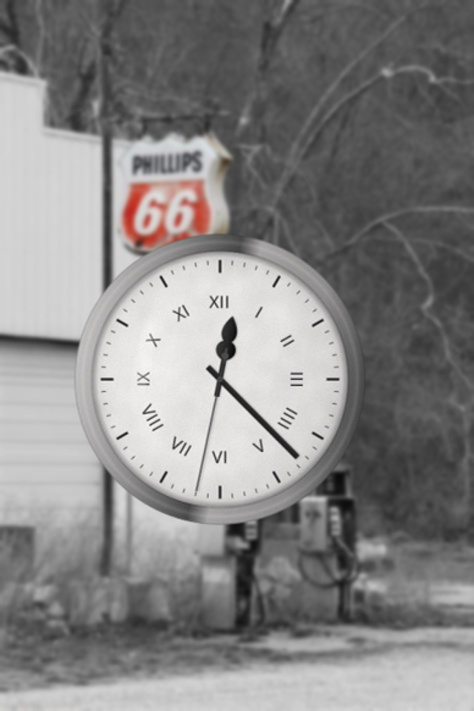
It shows 12:22:32
